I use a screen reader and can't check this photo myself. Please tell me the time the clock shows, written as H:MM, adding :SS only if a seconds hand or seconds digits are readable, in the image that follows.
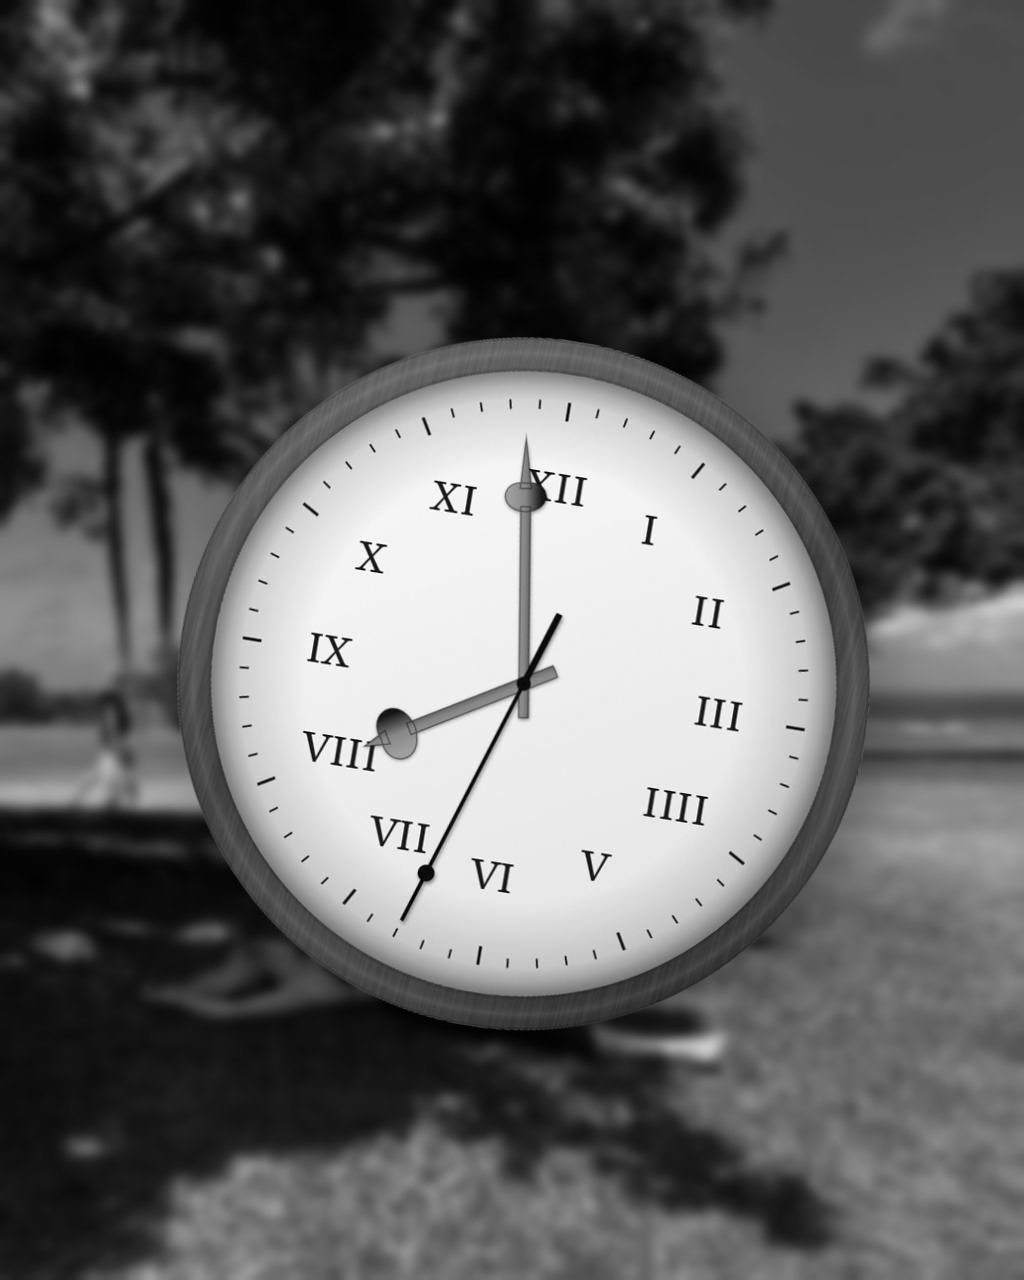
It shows 7:58:33
